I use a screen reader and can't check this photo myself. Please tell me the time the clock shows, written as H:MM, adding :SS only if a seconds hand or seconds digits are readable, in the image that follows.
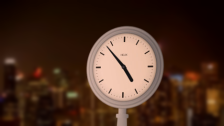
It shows 4:53
